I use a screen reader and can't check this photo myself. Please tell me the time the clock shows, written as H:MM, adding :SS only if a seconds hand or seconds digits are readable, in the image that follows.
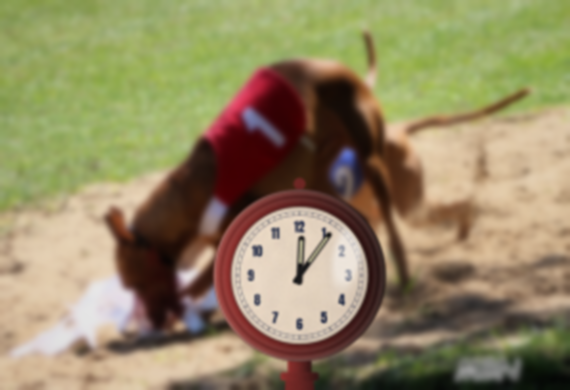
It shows 12:06
